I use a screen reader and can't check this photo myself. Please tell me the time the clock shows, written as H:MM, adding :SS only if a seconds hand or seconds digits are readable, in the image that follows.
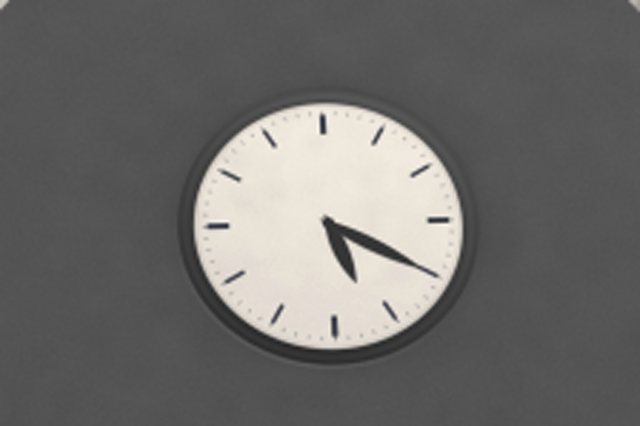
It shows 5:20
